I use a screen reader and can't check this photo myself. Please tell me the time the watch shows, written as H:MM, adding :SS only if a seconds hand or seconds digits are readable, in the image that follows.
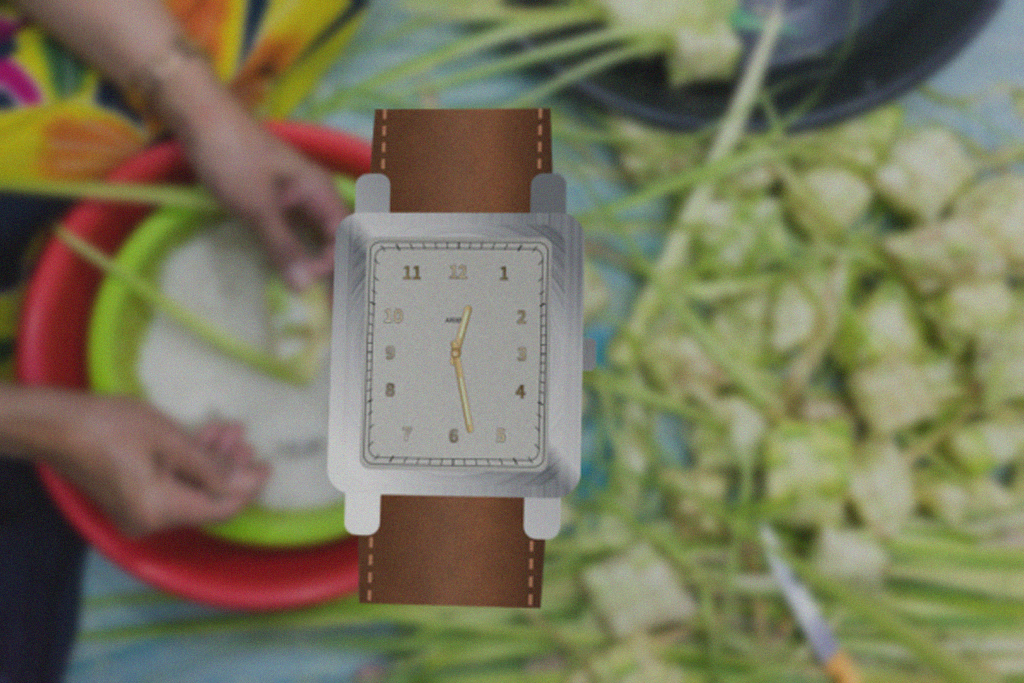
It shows 12:28
